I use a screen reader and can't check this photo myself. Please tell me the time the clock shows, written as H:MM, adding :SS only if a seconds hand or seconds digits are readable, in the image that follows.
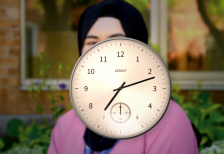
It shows 7:12
